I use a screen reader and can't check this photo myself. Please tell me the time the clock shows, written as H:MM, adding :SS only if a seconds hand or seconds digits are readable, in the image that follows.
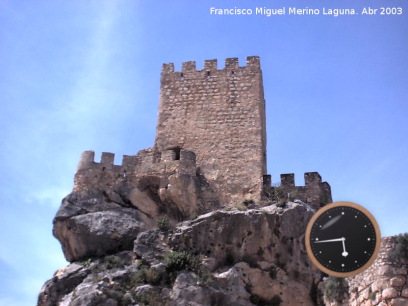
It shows 5:44
